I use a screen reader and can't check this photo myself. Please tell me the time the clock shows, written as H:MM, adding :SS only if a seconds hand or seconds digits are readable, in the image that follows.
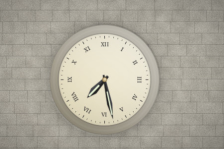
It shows 7:28
